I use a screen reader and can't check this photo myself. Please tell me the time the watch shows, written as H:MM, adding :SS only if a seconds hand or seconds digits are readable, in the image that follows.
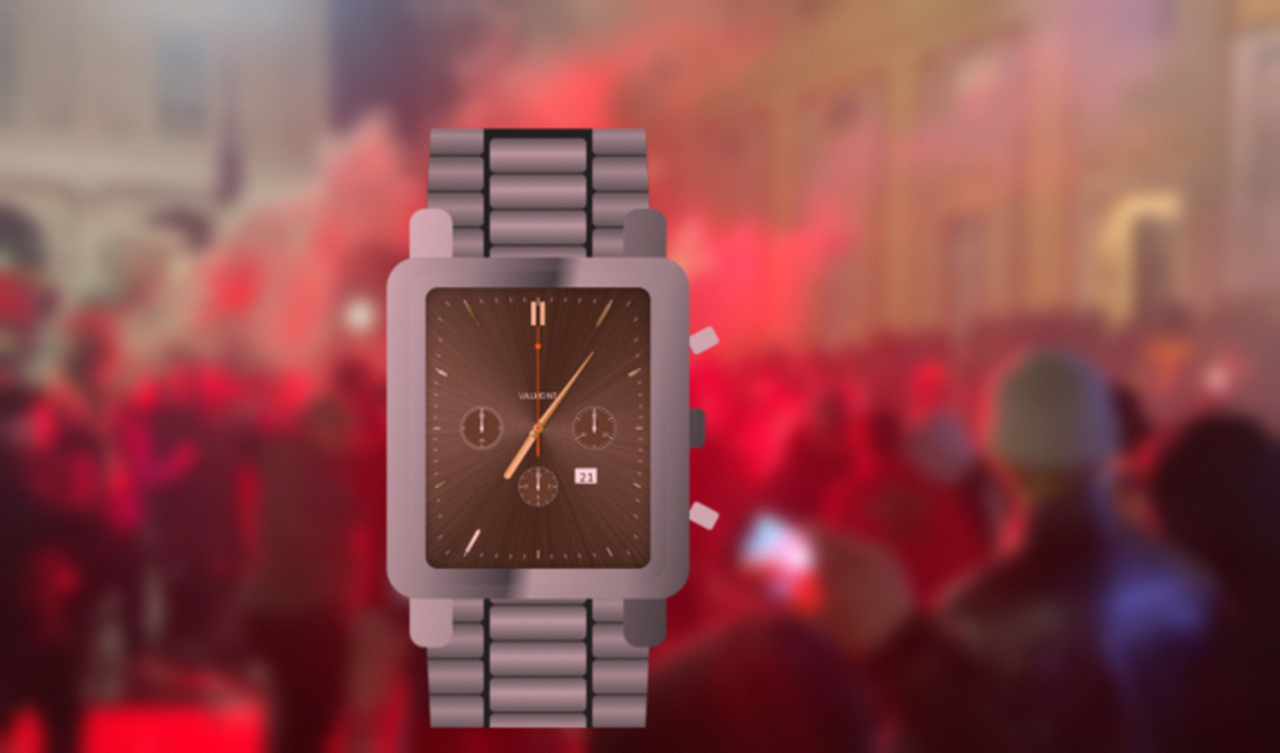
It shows 7:06
